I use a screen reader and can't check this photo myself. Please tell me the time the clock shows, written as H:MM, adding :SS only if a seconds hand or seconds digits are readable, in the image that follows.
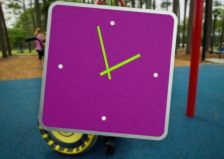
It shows 1:57
